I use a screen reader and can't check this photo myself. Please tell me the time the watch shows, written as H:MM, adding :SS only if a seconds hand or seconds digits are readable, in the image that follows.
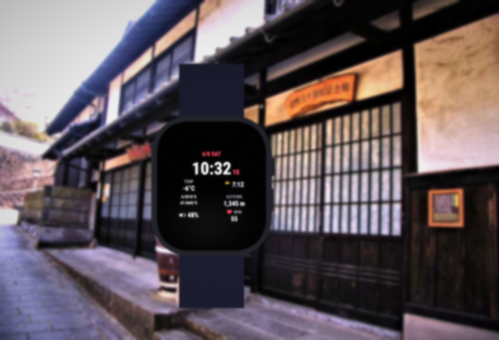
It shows 10:32
